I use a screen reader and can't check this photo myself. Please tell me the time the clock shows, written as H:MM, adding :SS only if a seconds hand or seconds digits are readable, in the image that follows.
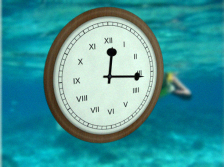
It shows 12:16
